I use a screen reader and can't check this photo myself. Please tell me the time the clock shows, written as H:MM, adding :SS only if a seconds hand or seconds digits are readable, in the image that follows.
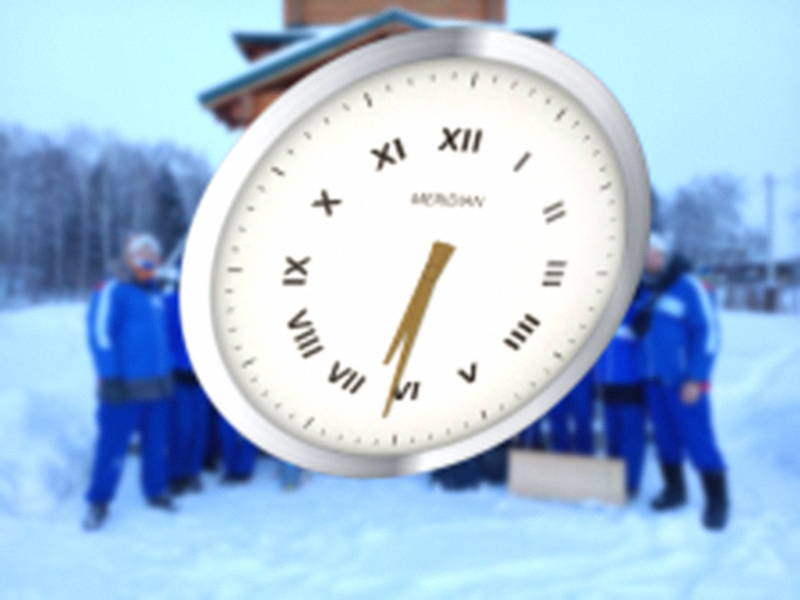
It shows 6:31
